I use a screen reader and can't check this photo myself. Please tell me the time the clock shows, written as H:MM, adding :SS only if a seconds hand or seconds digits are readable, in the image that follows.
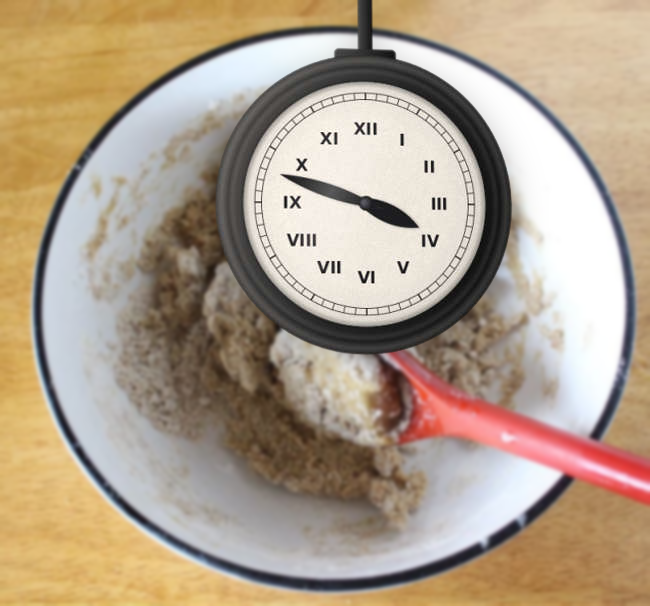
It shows 3:48
